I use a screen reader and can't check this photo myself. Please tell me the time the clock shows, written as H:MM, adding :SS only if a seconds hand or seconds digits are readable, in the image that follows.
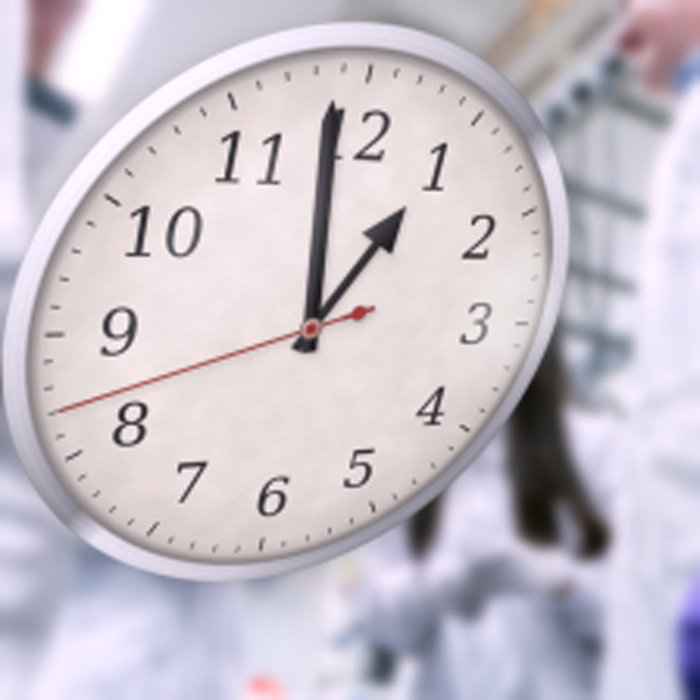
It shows 12:58:42
